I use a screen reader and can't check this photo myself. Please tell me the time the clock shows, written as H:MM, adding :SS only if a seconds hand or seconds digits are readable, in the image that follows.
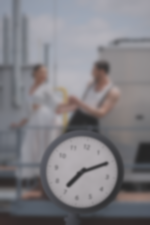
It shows 7:10
